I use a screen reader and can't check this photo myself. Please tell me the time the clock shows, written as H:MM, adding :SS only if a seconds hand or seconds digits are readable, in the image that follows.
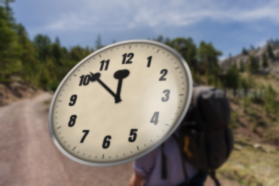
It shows 11:52
